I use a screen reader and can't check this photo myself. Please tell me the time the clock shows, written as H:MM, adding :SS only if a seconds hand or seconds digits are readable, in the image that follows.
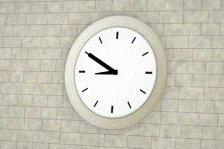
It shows 8:50
